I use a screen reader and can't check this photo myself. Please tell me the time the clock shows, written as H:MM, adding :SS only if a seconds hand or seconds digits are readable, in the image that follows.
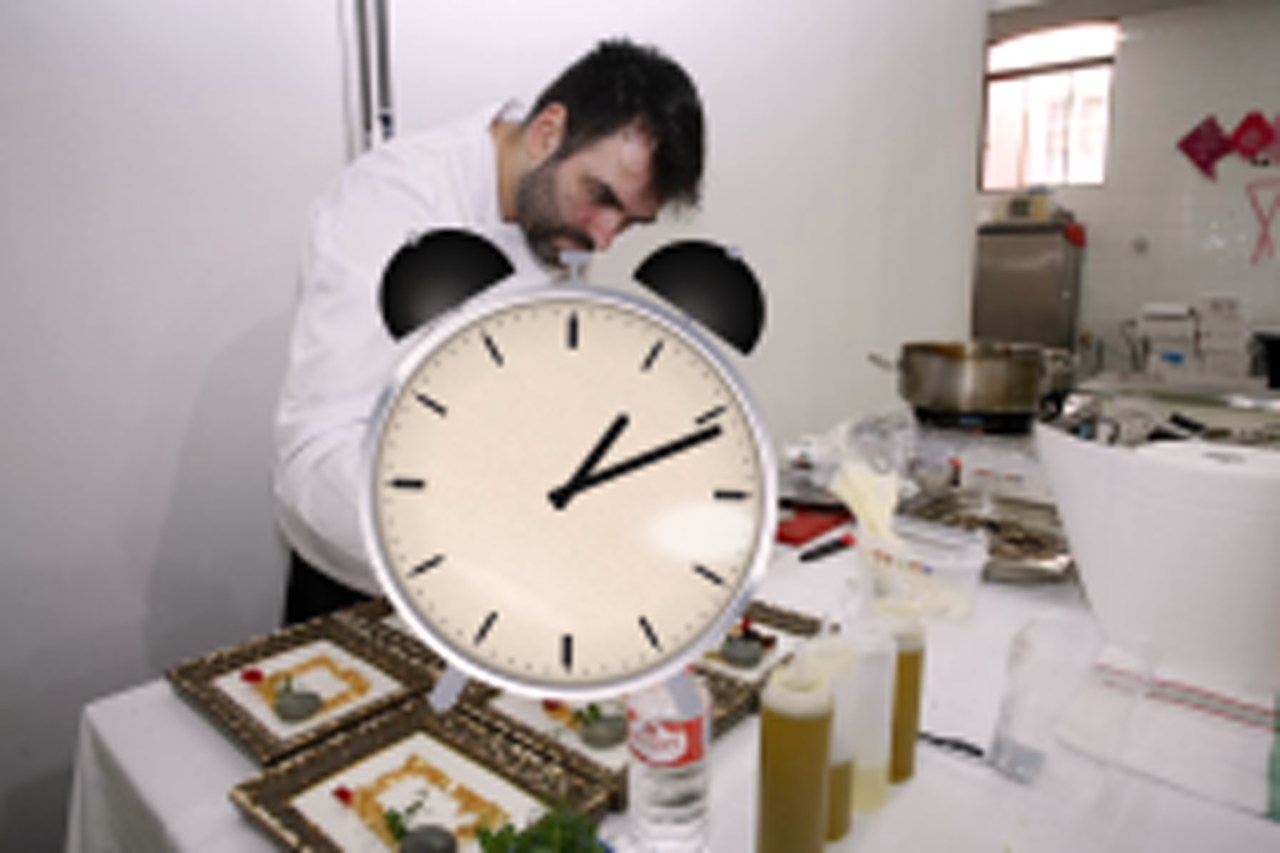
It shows 1:11
